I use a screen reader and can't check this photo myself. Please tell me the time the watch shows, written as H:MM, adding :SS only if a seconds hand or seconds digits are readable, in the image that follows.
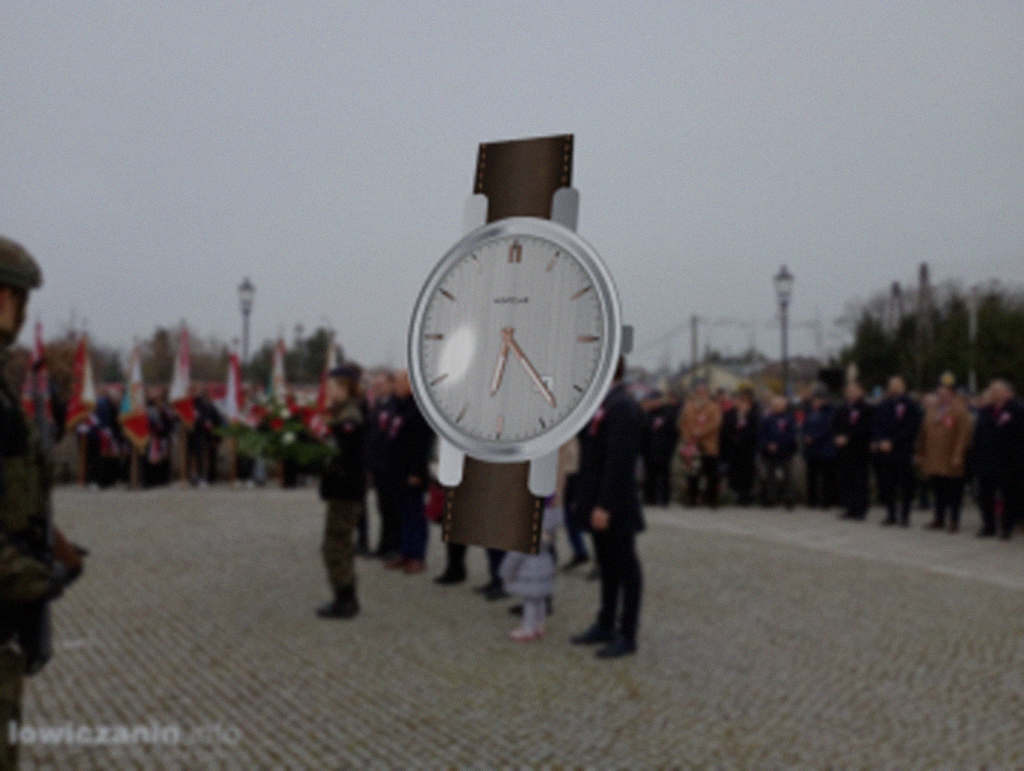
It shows 6:23
